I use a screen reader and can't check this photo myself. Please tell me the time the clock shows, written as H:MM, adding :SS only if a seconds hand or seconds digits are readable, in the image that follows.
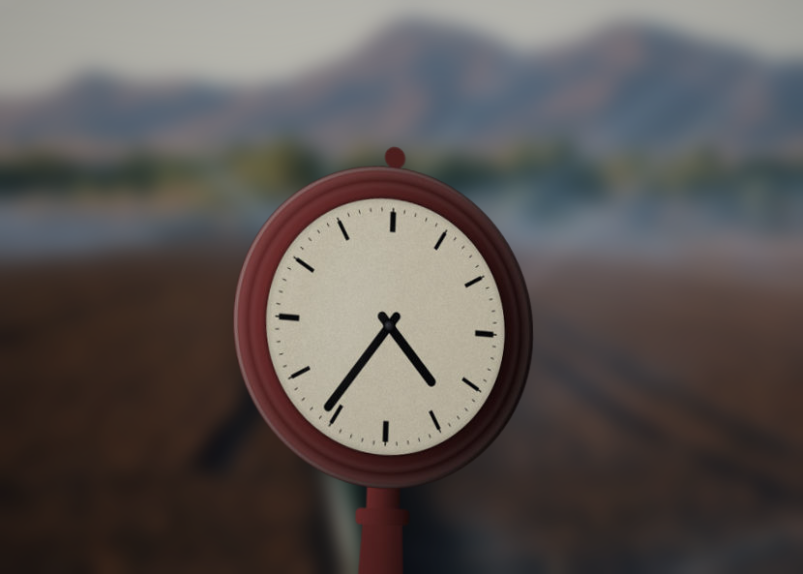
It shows 4:36
